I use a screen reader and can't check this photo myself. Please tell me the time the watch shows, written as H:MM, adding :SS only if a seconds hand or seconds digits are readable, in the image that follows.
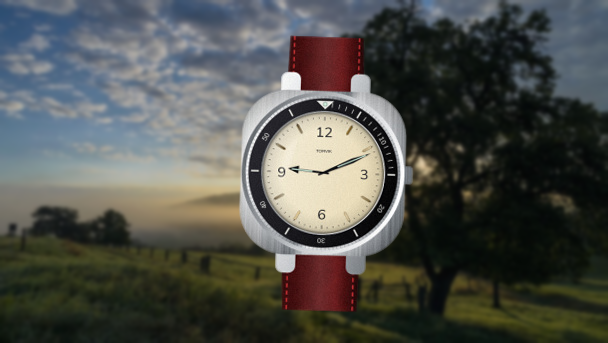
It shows 9:11
